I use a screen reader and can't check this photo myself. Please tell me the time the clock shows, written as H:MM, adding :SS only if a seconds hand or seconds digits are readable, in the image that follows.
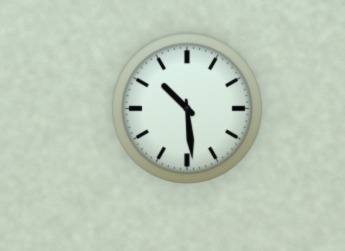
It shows 10:29
